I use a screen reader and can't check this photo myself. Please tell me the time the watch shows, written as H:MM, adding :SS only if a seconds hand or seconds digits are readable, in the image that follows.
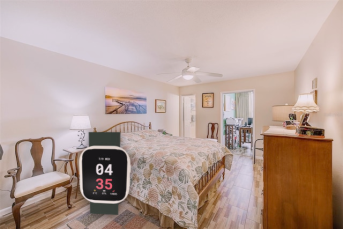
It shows 4:35
